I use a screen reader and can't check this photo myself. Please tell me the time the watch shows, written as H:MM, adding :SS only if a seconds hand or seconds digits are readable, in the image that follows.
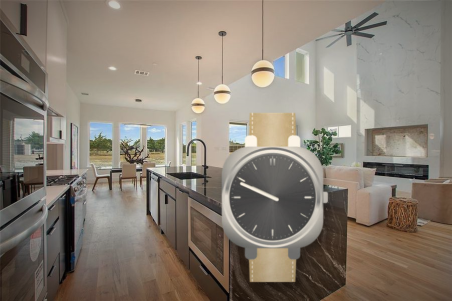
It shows 9:49
